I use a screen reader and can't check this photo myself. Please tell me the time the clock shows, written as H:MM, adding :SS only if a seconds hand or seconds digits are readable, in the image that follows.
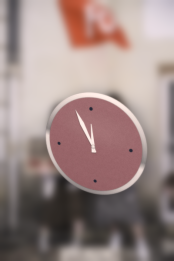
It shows 11:56
